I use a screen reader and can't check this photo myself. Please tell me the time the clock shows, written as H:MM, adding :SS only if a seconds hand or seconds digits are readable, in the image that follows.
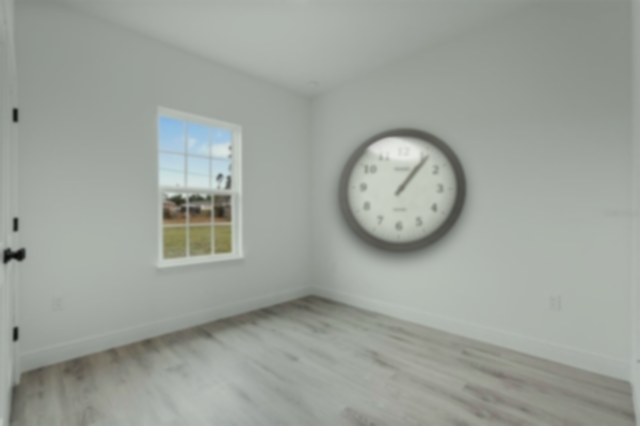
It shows 1:06
